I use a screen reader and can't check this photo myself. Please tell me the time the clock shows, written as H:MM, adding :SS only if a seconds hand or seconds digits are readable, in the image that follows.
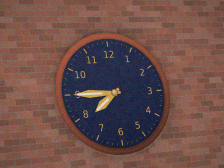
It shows 7:45
